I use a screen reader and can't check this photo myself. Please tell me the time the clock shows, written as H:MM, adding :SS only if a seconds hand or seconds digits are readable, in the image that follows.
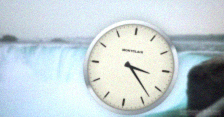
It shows 3:23
